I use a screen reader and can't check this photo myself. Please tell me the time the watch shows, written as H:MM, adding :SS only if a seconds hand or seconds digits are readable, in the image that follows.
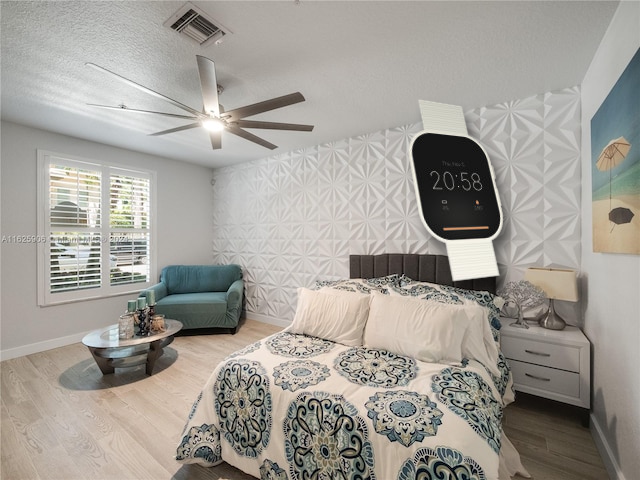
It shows 20:58
